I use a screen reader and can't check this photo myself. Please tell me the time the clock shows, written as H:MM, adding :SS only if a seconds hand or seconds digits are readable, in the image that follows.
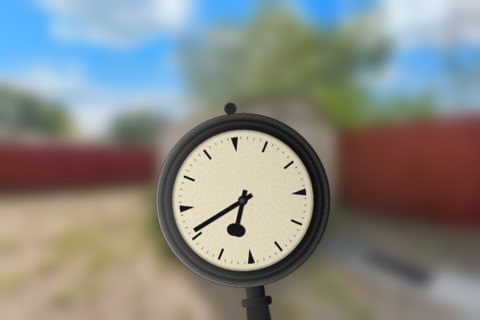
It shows 6:41
